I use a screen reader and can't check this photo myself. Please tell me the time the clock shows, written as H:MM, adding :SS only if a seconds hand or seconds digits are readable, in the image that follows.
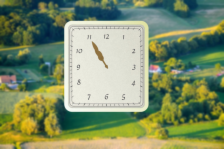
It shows 10:55
